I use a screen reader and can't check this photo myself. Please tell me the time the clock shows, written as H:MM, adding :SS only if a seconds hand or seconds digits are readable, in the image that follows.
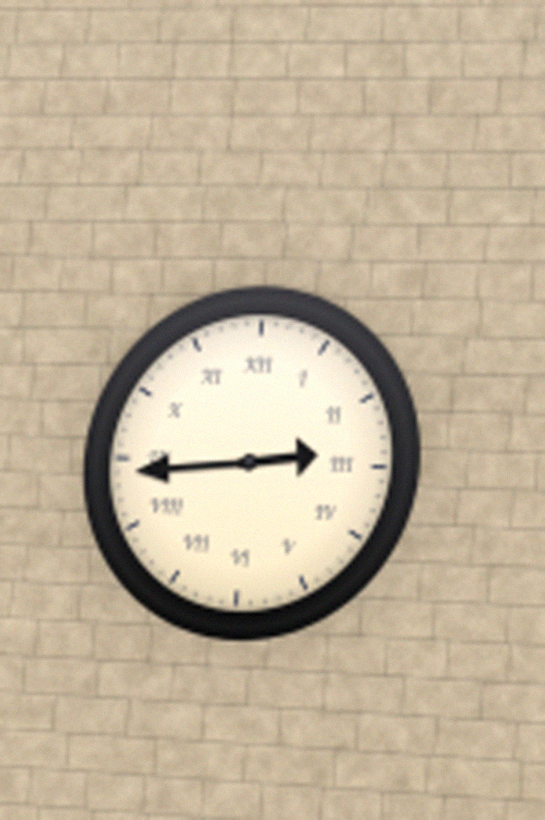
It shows 2:44
